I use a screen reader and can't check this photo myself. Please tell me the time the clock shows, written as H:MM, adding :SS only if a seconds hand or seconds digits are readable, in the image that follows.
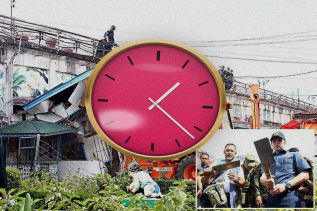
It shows 1:22
